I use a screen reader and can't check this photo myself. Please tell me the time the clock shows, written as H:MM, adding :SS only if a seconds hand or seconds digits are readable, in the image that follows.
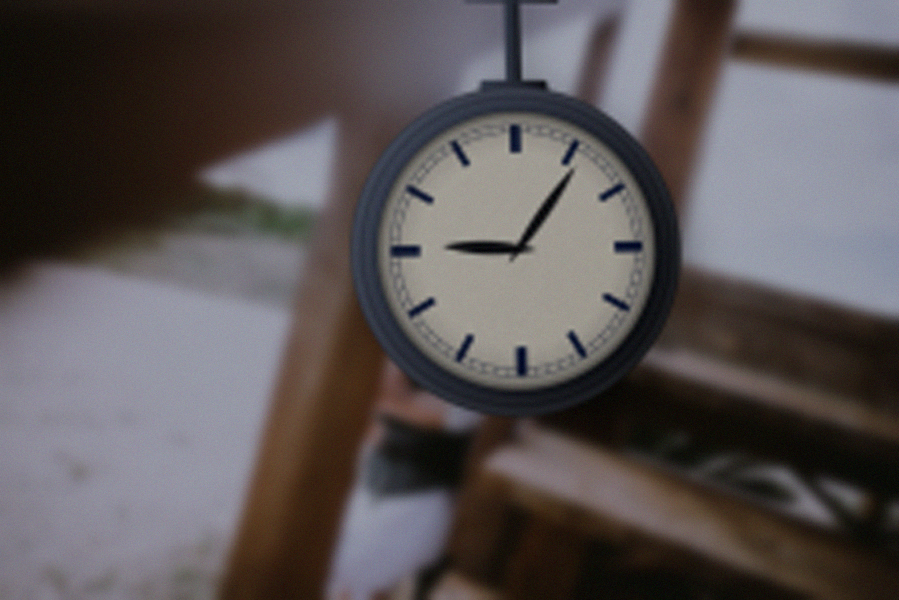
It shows 9:06
